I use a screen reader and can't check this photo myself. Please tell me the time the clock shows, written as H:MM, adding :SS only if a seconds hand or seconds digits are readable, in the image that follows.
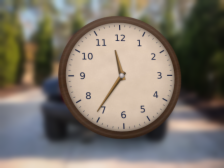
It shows 11:36
